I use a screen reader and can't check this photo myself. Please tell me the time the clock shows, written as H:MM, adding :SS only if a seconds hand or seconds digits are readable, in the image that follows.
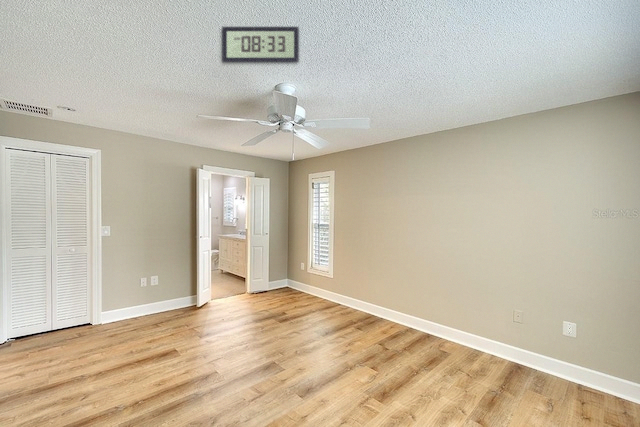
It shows 8:33
